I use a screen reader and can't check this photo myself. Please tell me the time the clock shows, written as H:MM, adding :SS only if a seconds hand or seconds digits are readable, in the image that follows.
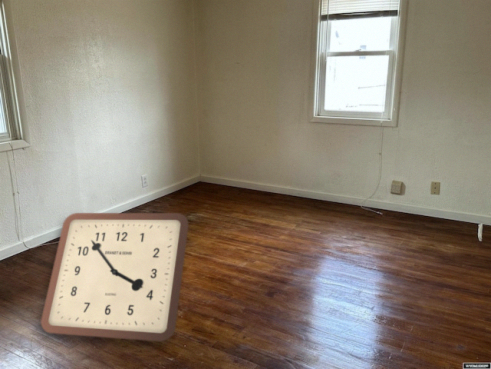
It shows 3:53
